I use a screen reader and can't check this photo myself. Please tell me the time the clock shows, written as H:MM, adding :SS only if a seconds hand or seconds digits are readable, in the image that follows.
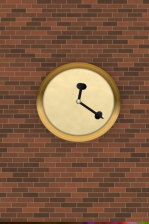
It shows 12:21
